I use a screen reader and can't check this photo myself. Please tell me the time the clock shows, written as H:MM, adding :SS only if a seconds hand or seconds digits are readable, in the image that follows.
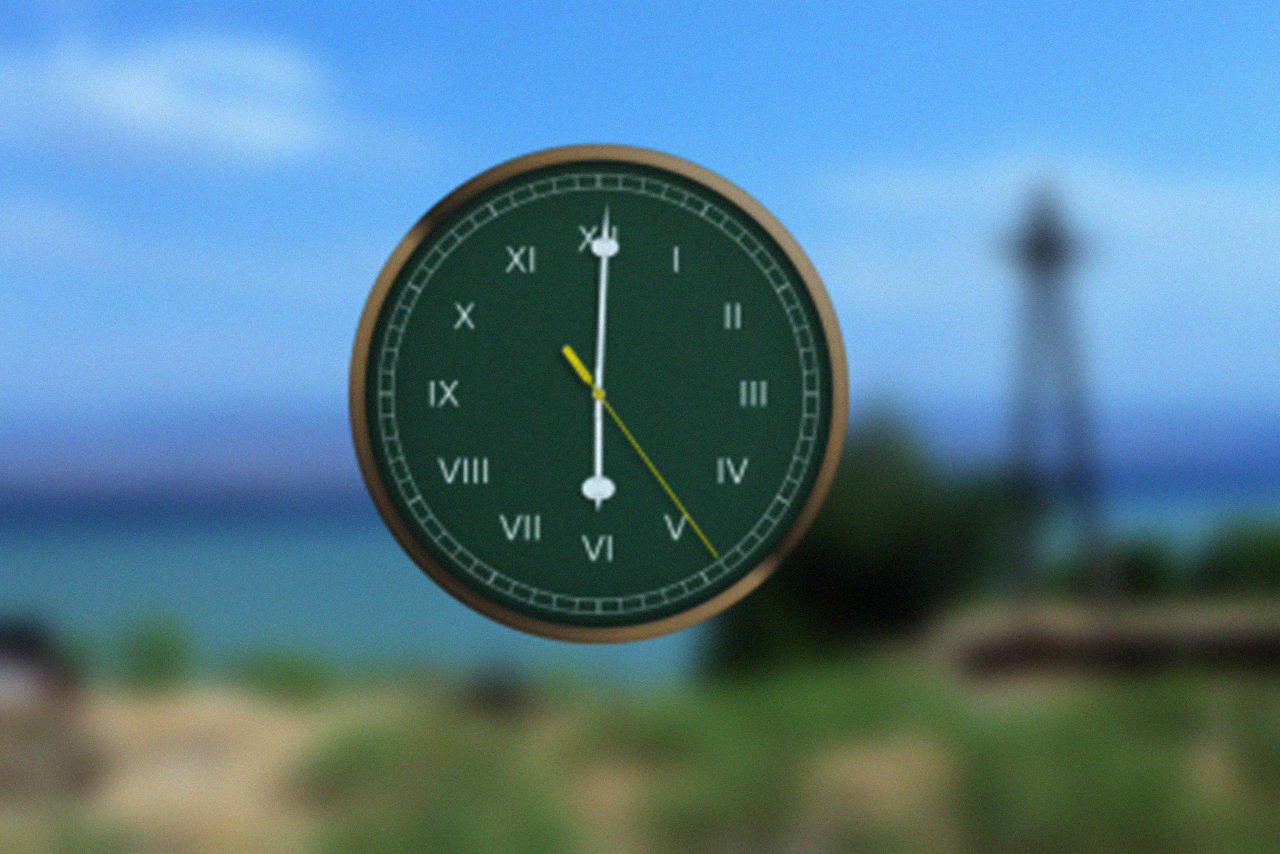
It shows 6:00:24
